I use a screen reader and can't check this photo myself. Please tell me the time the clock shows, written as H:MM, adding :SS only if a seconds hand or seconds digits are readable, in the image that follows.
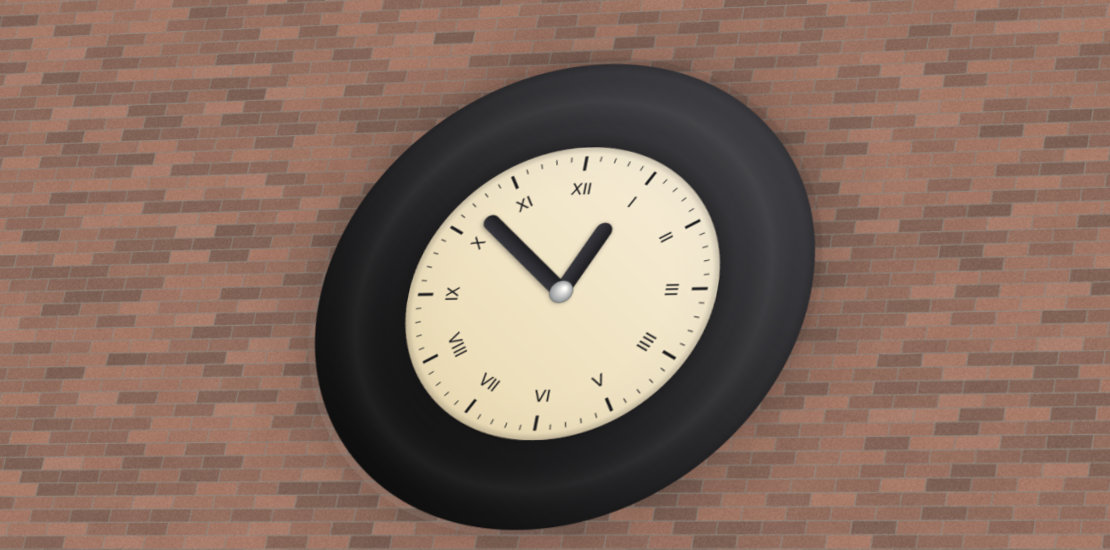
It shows 12:52
